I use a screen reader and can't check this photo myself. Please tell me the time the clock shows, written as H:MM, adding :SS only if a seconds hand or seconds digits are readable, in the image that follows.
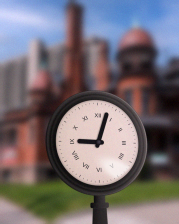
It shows 9:03
